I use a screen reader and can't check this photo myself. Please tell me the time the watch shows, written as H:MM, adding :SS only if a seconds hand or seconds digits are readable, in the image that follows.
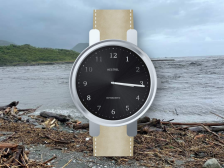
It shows 3:16
